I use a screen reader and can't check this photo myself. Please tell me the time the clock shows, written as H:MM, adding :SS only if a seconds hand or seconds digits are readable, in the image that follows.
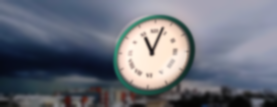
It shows 11:03
